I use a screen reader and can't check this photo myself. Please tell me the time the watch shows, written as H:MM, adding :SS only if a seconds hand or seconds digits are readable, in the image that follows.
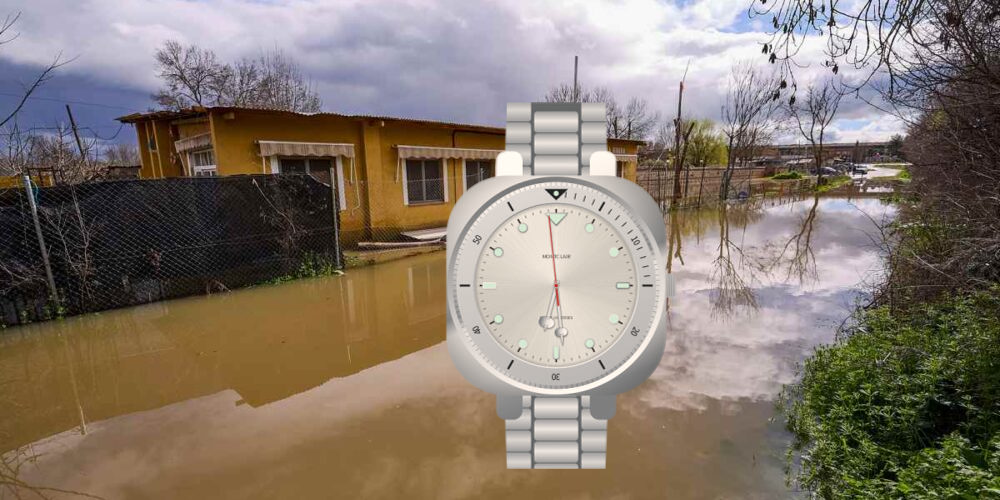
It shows 6:28:59
